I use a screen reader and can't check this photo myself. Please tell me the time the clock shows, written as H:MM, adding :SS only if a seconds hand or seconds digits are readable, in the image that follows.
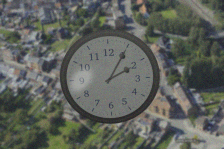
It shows 2:05
